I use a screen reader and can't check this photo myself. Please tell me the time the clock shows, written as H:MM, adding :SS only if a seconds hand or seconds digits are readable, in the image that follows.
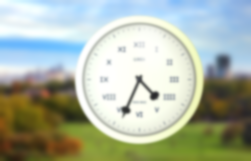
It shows 4:34
